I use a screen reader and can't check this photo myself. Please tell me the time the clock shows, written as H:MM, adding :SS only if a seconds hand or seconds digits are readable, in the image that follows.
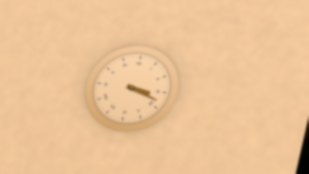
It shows 3:18
